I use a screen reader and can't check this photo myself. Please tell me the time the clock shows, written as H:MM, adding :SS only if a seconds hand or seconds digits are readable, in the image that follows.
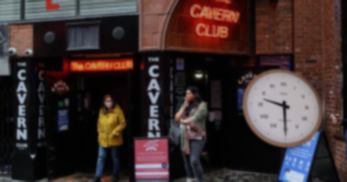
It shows 9:30
